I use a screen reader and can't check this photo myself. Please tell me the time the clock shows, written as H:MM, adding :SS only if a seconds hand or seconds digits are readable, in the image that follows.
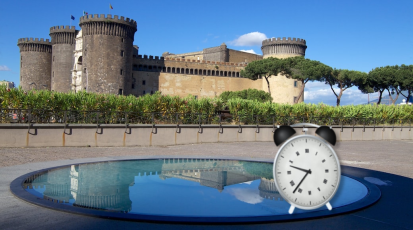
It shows 9:37
